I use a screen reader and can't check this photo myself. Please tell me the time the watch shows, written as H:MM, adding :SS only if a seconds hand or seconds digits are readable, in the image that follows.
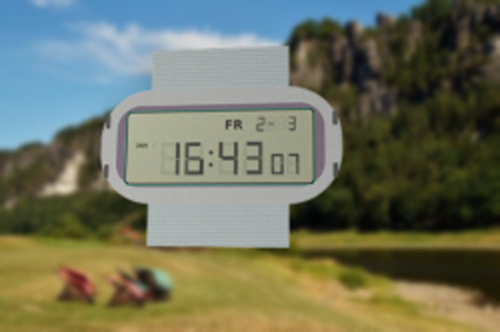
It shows 16:43:07
